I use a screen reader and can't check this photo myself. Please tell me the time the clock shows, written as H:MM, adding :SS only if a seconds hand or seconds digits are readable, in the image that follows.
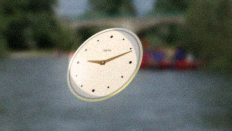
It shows 9:11
